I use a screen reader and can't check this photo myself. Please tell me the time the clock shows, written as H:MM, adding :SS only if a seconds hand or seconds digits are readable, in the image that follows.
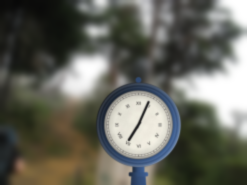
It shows 7:04
